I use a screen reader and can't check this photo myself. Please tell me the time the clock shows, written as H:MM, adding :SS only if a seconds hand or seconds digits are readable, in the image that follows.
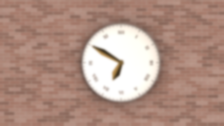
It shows 6:50
